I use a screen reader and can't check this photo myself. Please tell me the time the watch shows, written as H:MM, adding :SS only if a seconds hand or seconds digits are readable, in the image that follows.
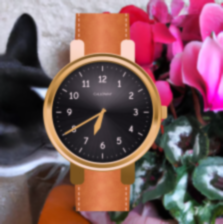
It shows 6:40
